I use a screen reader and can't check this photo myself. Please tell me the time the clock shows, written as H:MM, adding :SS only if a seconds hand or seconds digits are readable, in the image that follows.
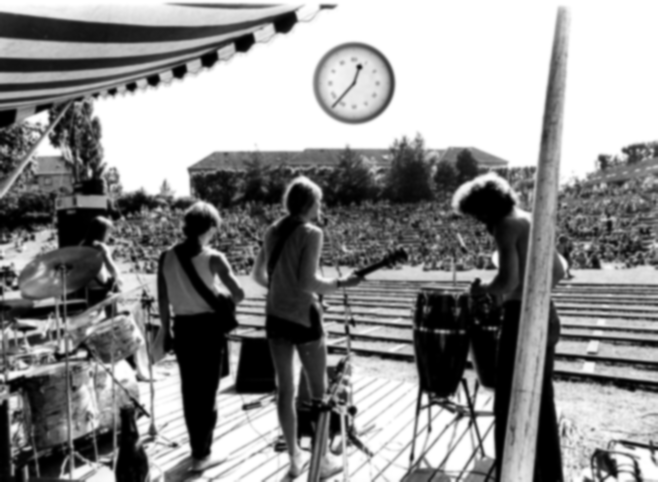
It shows 12:37
